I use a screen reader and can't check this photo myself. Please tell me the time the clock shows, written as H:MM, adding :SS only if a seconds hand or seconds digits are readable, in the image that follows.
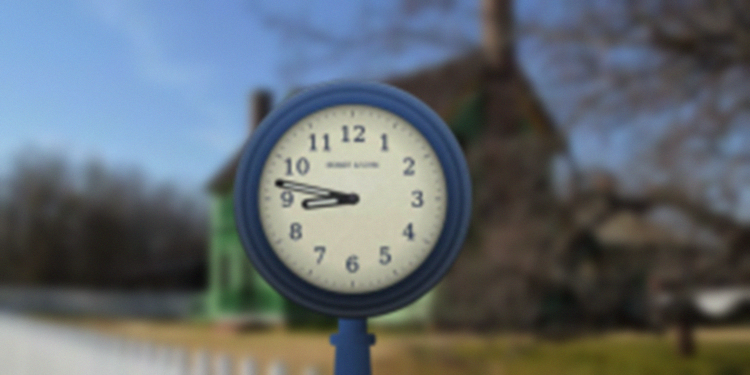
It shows 8:47
